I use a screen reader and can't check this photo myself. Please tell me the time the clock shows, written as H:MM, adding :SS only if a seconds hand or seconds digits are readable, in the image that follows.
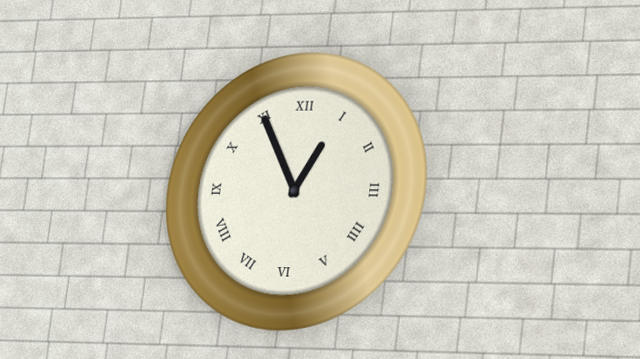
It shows 12:55
